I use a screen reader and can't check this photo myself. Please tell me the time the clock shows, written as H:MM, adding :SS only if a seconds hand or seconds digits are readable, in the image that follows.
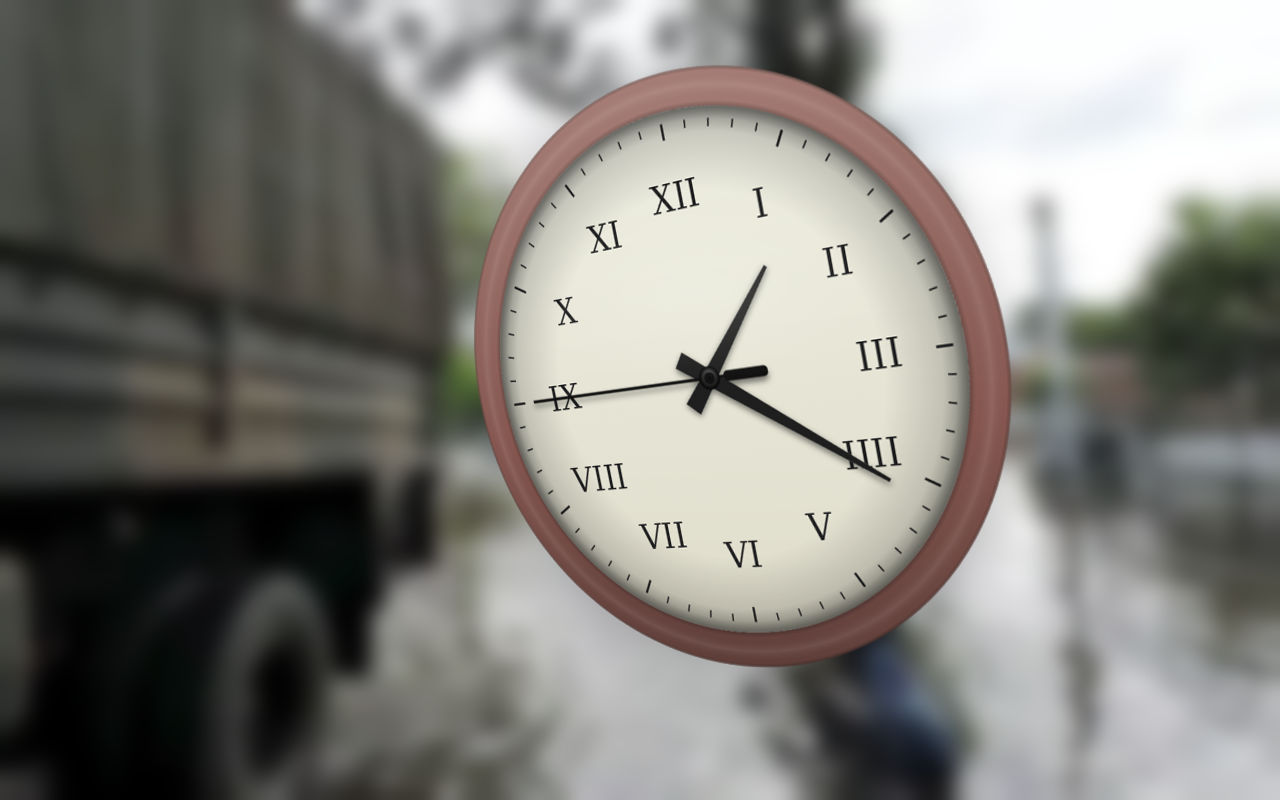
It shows 1:20:45
